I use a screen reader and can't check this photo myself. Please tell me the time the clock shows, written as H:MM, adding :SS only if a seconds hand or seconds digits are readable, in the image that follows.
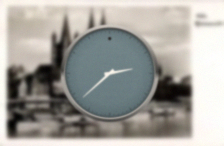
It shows 2:38
